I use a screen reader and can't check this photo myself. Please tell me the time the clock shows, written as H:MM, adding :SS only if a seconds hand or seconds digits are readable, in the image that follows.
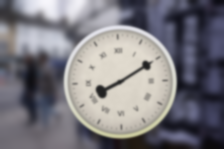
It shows 8:10
